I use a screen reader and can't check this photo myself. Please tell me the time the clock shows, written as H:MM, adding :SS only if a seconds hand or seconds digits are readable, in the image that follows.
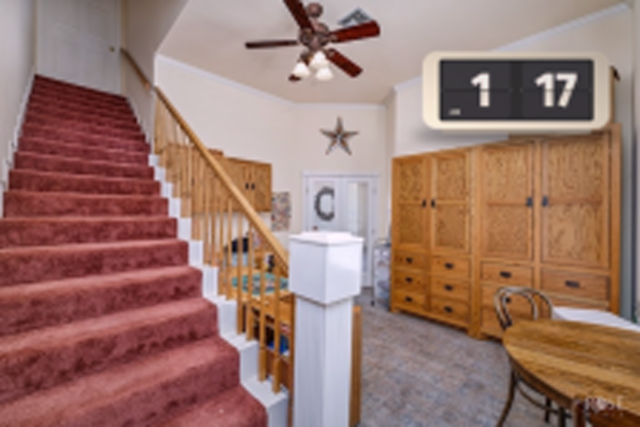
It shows 1:17
